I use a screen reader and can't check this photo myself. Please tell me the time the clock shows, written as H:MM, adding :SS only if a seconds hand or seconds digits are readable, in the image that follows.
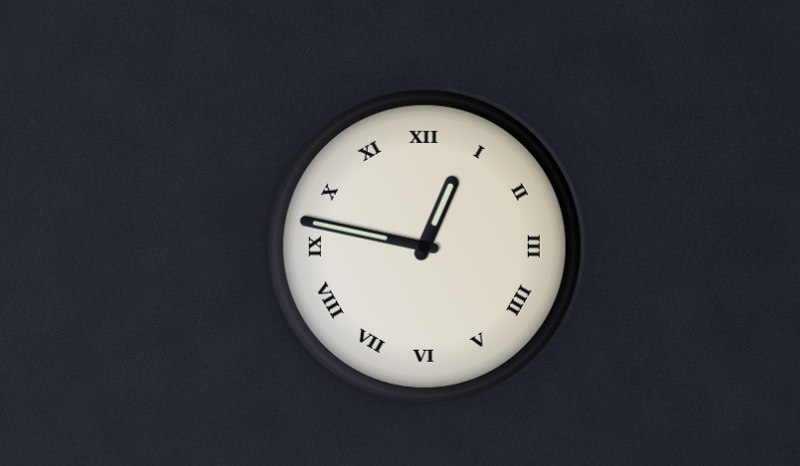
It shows 12:47
